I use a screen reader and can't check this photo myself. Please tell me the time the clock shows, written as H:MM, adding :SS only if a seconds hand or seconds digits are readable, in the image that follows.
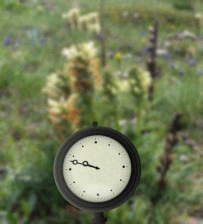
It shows 9:48
